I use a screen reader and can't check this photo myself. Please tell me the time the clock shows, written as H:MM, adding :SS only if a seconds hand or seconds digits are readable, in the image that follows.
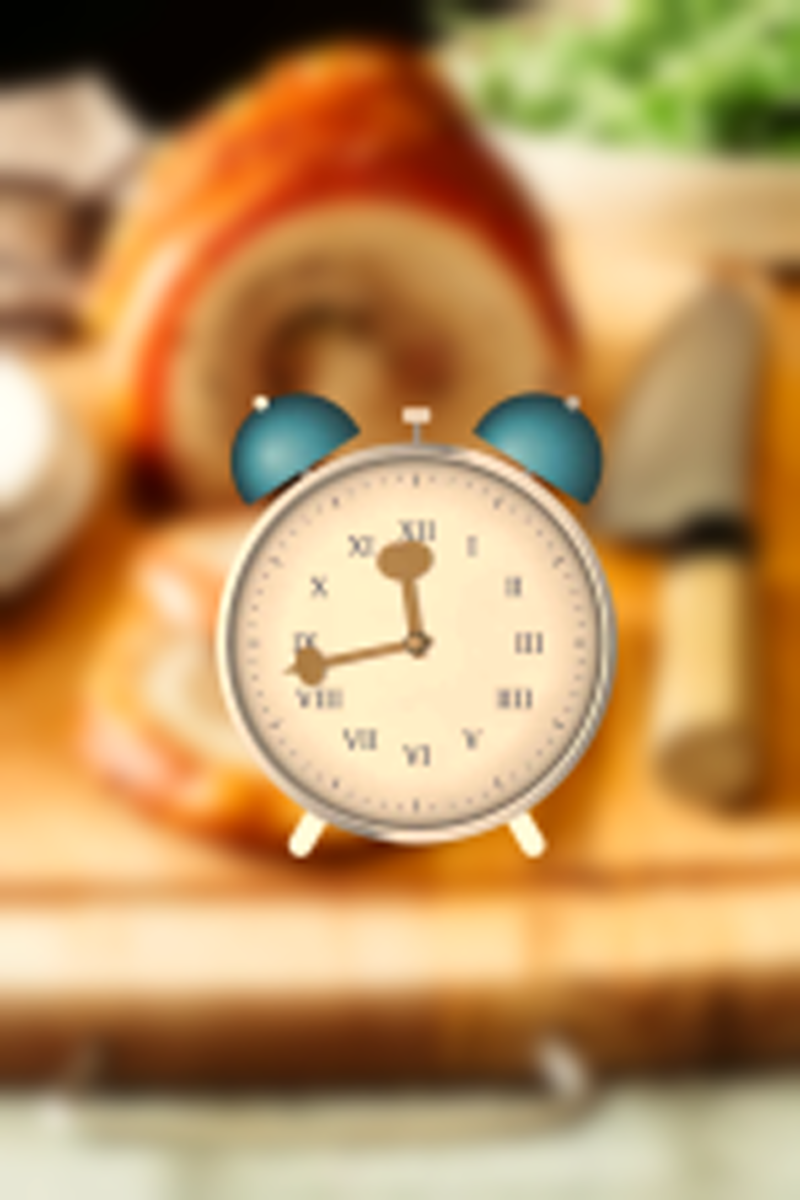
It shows 11:43
